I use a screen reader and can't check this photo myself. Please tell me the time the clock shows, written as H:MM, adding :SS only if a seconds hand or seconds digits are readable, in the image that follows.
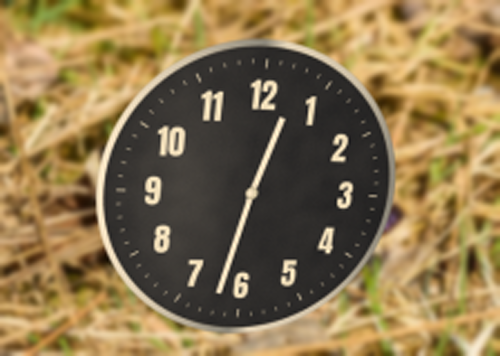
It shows 12:32
